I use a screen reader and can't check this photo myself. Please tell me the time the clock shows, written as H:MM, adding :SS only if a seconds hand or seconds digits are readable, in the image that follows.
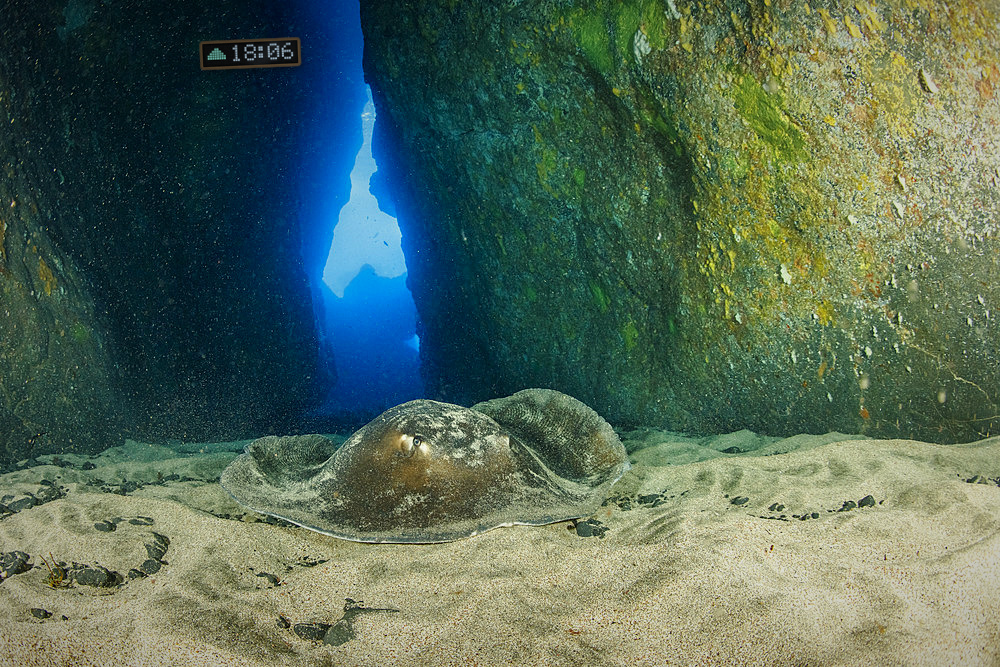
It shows 18:06
